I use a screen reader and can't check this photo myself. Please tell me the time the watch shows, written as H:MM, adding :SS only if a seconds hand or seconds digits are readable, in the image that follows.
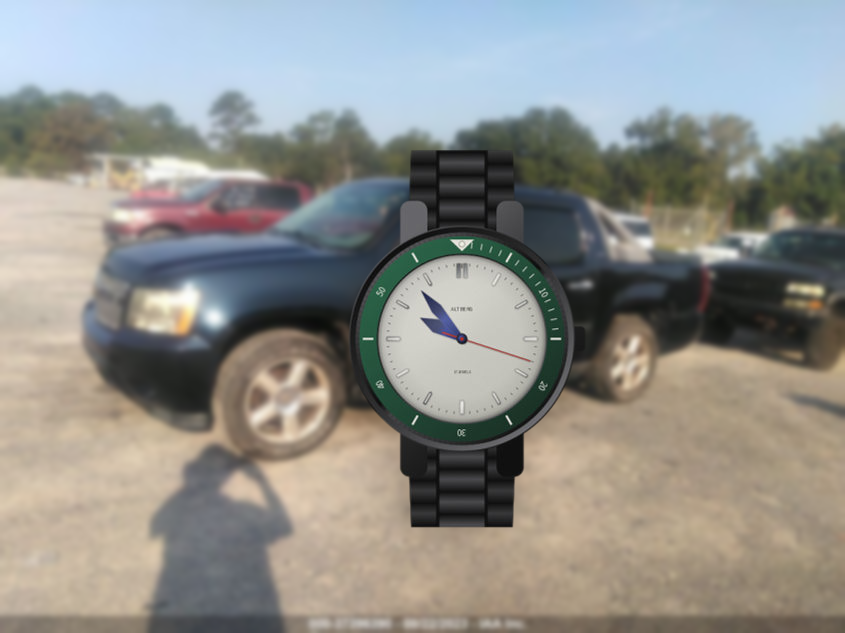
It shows 9:53:18
